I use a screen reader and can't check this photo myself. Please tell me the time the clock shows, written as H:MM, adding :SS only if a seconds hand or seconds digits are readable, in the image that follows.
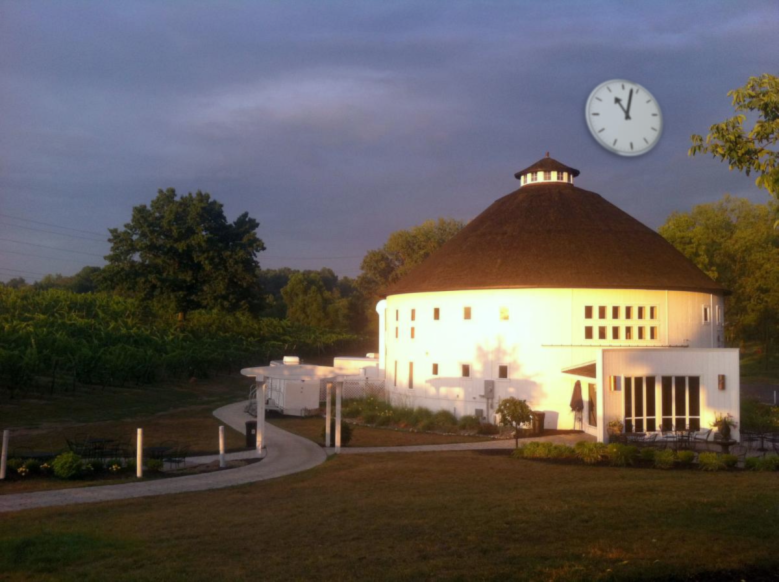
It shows 11:03
